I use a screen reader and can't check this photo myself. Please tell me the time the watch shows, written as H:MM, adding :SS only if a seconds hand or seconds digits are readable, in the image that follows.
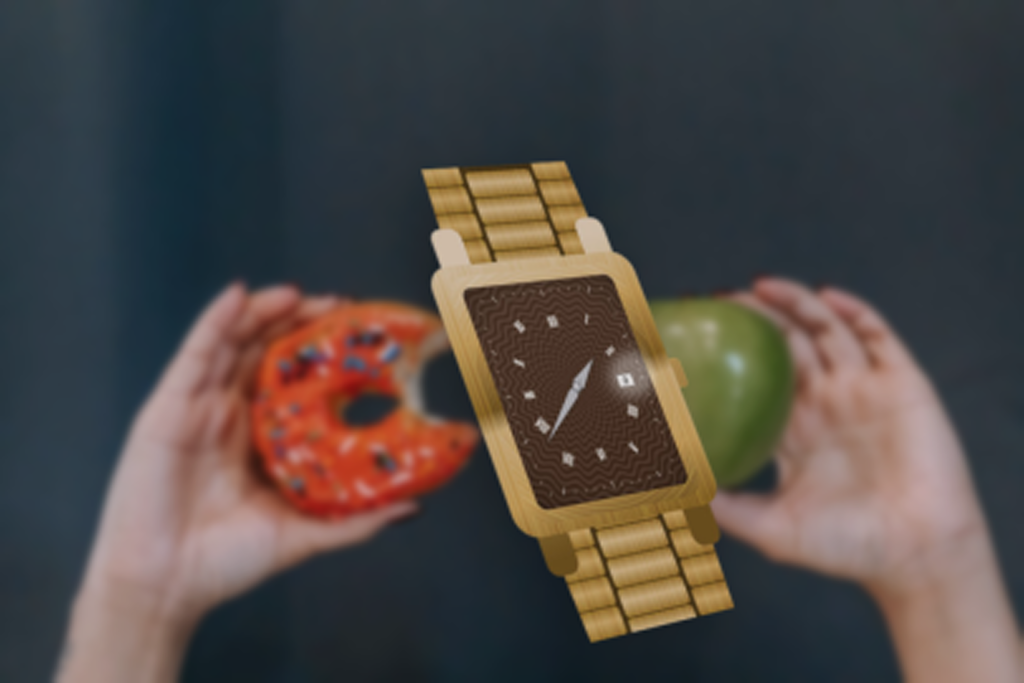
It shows 1:38
